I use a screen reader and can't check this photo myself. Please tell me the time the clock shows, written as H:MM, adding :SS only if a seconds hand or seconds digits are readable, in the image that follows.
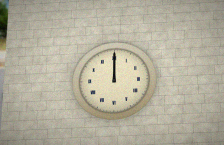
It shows 12:00
